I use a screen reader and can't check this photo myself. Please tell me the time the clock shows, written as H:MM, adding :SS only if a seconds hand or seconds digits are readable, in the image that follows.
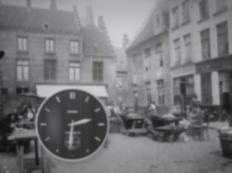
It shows 2:31
